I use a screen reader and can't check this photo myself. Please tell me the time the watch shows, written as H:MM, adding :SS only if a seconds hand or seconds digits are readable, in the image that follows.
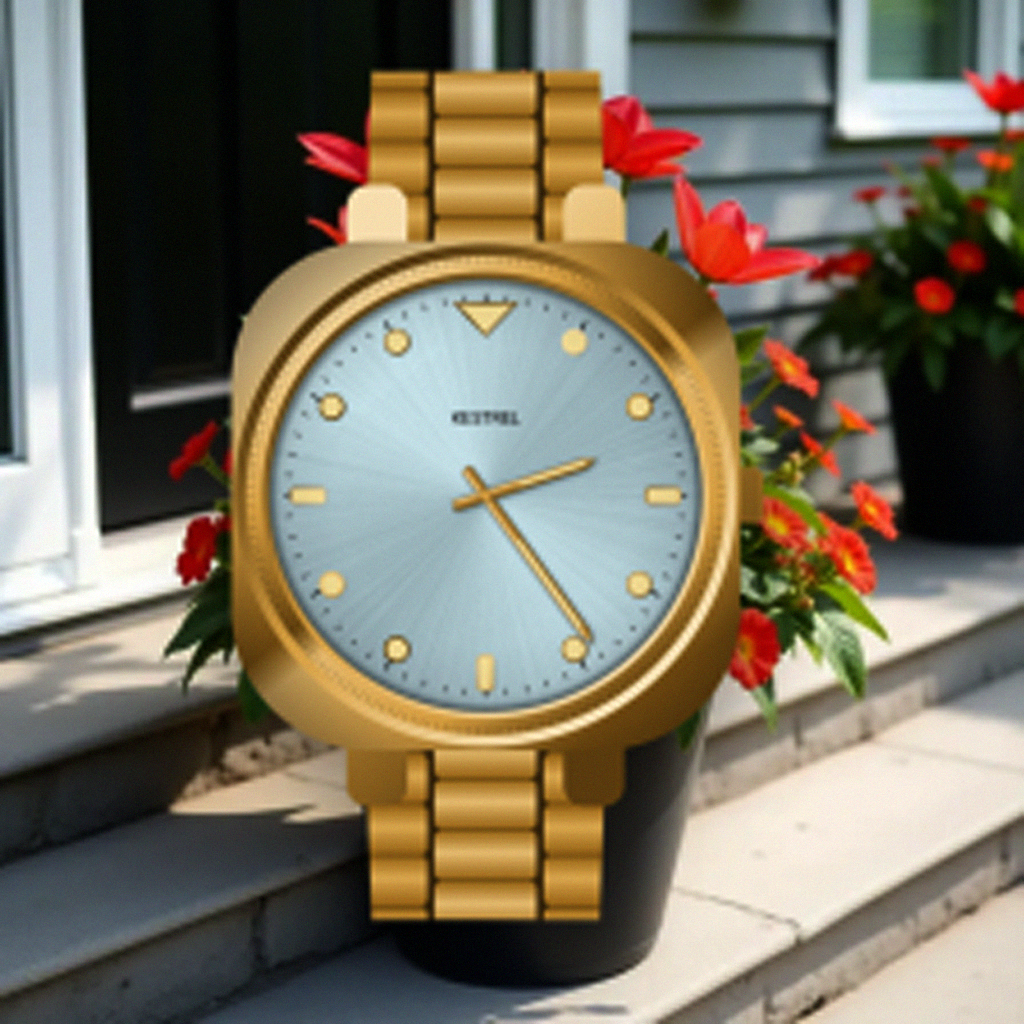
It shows 2:24
